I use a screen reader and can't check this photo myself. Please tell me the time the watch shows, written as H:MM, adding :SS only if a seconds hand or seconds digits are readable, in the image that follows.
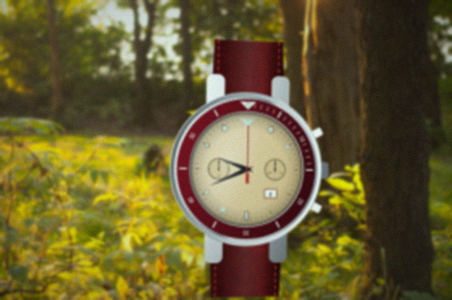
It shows 9:41
